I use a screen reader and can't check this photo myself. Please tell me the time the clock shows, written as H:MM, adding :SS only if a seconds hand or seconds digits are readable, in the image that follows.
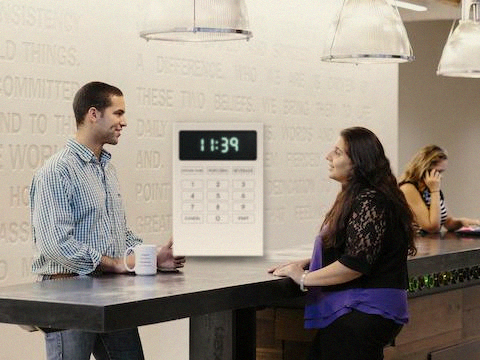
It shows 11:39
